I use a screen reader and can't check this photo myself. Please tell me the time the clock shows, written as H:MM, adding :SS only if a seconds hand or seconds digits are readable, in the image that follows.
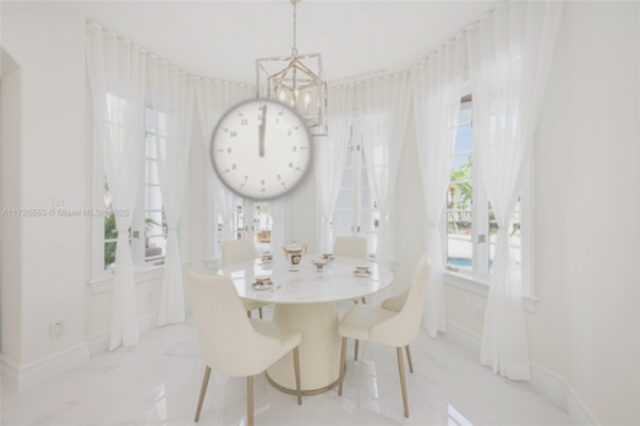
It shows 12:01
